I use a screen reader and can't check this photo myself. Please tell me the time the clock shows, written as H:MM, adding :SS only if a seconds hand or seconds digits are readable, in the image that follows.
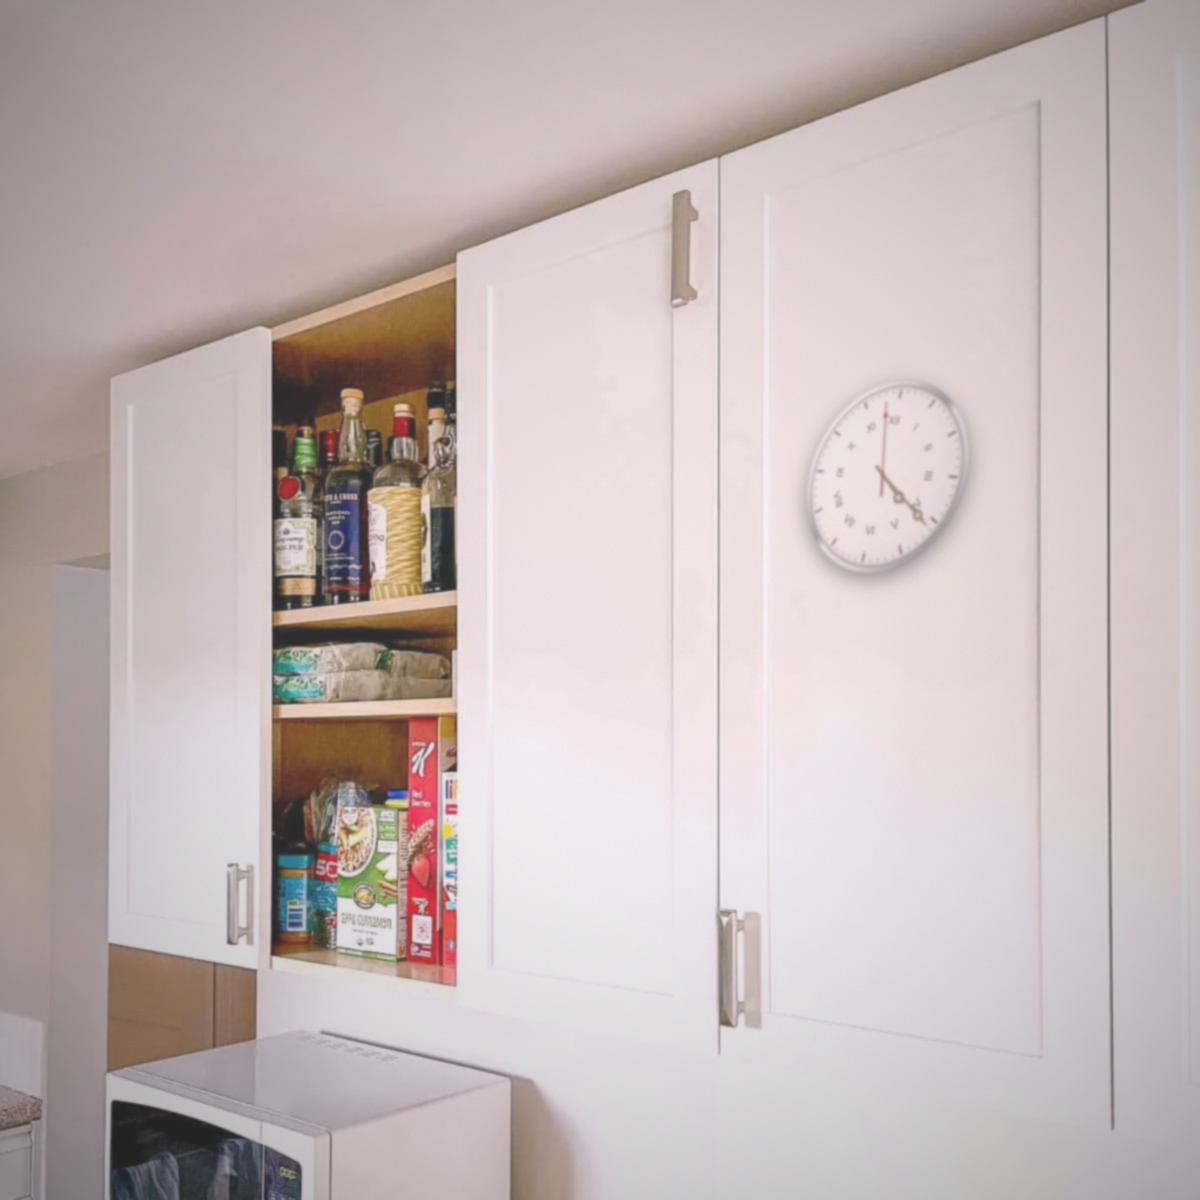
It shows 4:20:58
